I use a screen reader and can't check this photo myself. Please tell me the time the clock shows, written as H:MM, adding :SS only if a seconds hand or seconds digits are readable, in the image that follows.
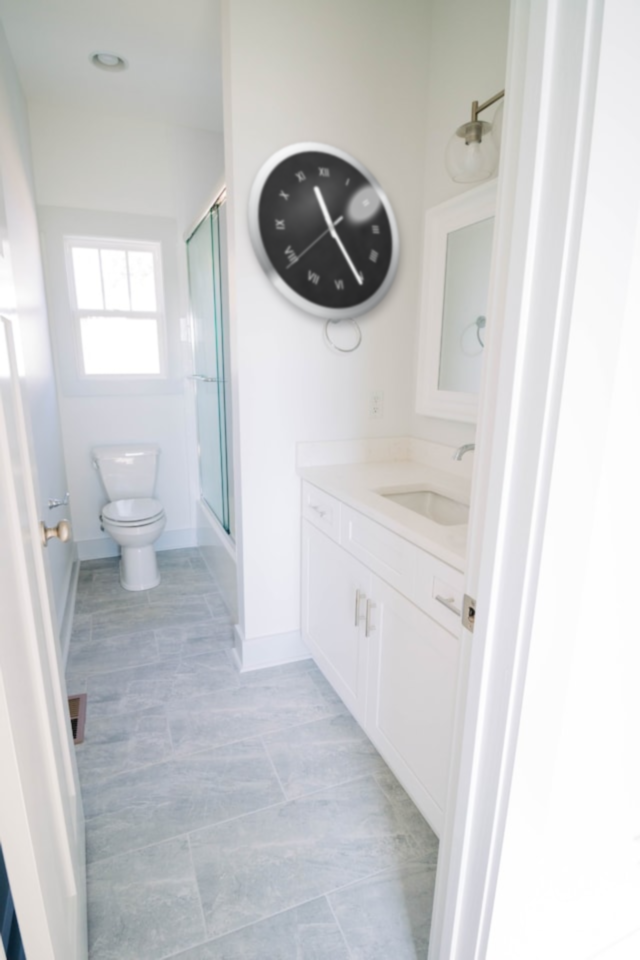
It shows 11:25:39
